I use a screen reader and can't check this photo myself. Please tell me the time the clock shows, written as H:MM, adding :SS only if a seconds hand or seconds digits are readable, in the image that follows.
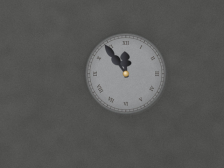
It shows 11:54
